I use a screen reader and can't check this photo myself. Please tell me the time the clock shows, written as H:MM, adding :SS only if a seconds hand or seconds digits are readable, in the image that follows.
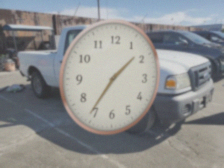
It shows 1:36
